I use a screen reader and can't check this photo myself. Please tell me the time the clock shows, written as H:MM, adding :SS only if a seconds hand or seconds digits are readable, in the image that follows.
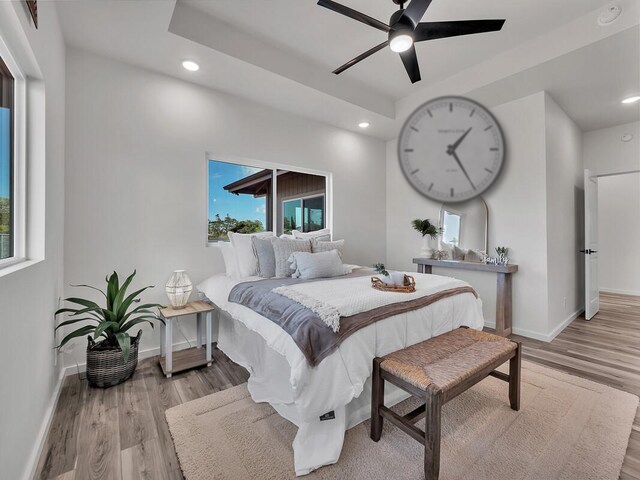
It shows 1:25
